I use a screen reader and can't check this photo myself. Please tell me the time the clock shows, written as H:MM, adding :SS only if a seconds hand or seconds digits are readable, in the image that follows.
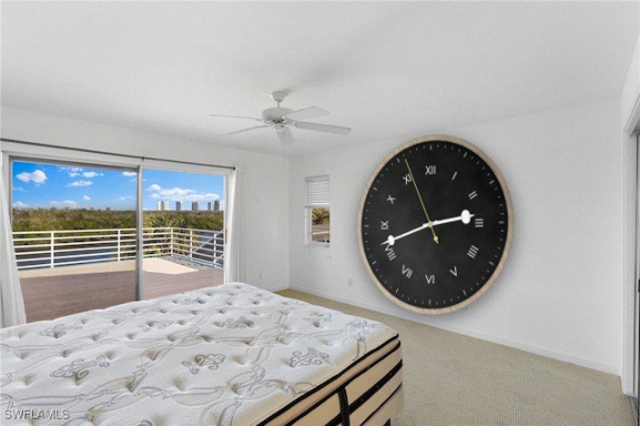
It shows 2:41:56
